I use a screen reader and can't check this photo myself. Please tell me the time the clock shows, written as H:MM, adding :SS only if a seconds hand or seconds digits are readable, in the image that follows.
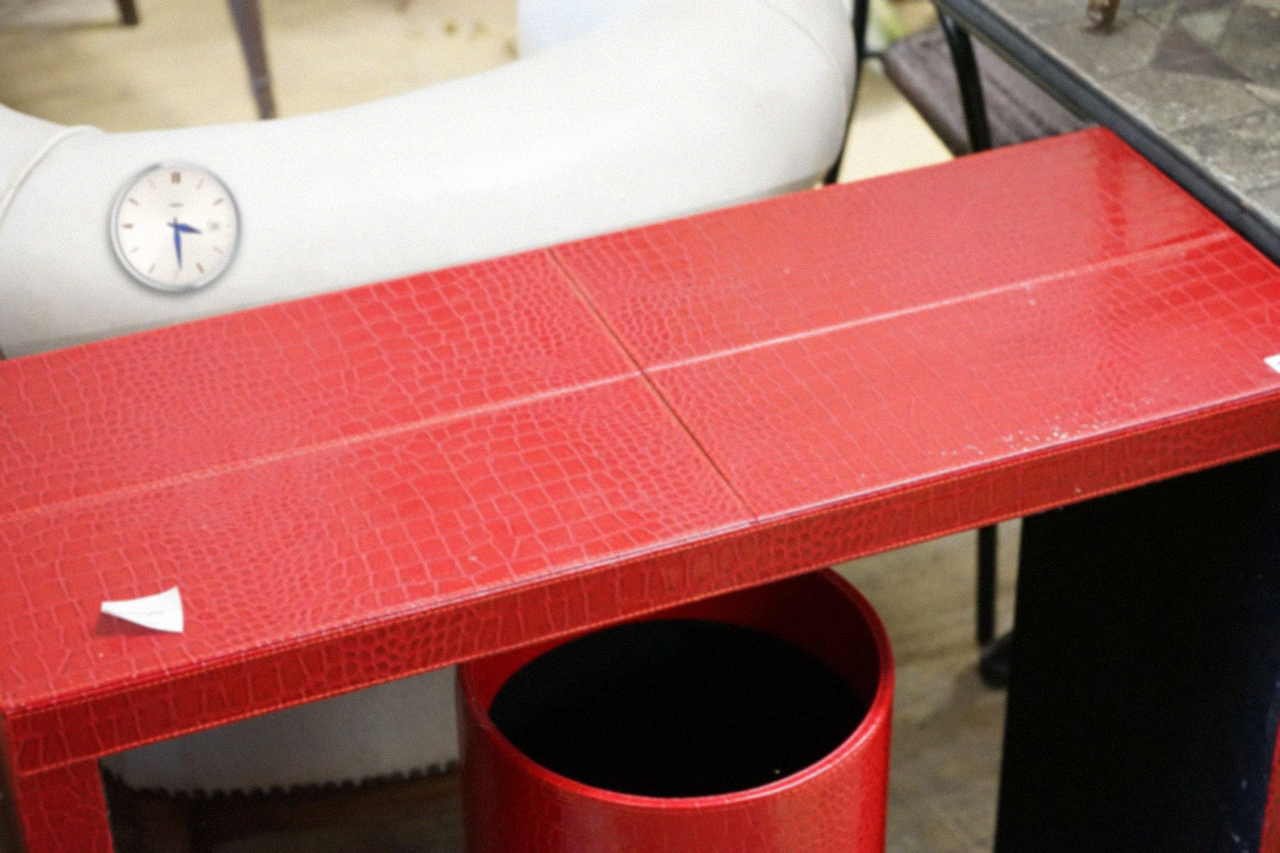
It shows 3:29
